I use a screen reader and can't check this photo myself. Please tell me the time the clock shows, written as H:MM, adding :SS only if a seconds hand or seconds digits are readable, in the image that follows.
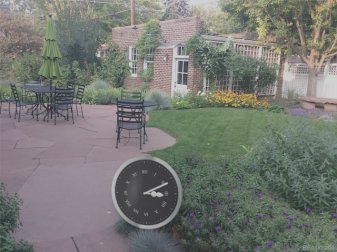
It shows 3:11
